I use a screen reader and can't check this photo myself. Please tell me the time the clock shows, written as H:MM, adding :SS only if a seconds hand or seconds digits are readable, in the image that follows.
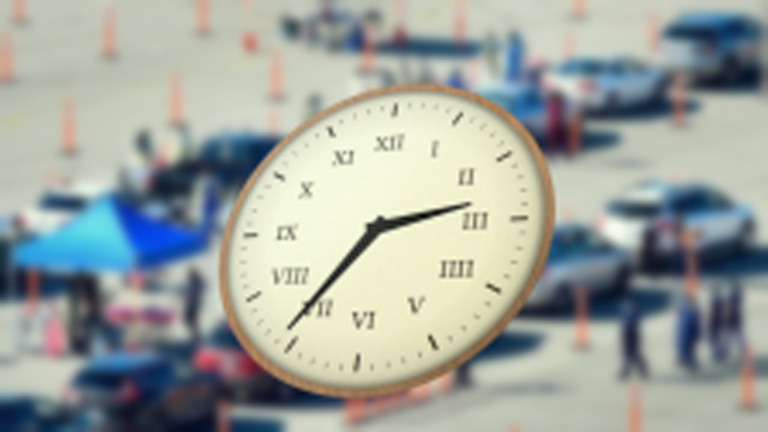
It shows 2:36
